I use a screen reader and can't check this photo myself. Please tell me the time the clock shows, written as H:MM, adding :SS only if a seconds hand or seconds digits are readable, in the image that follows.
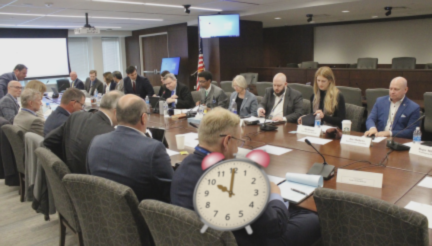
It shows 10:00
